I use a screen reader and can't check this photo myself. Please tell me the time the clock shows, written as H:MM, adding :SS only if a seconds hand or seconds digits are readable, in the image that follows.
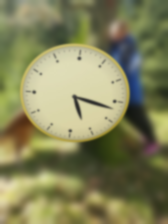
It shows 5:17
